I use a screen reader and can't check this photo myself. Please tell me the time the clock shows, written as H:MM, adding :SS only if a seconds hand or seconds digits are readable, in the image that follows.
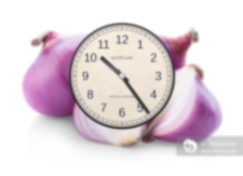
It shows 10:24
